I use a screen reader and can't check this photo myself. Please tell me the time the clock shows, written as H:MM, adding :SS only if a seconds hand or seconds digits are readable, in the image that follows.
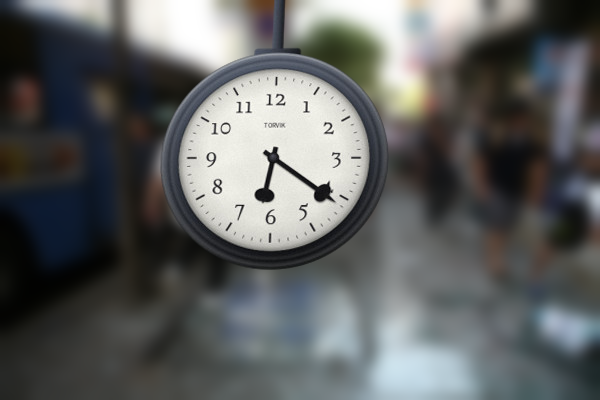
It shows 6:21
